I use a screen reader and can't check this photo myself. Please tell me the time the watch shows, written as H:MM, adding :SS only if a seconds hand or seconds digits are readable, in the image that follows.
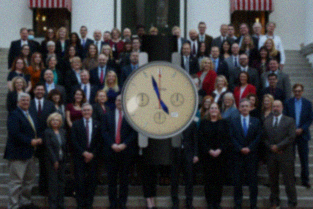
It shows 4:57
